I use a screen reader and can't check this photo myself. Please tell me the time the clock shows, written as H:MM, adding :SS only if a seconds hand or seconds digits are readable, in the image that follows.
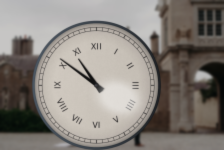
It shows 10:51
